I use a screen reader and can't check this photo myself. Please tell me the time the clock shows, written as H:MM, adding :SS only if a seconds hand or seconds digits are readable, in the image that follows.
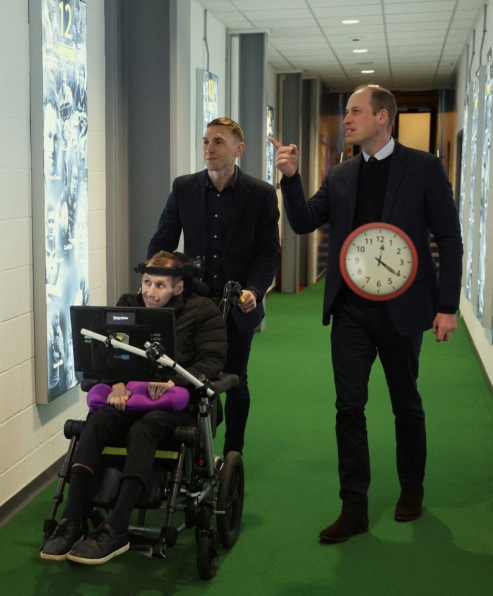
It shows 12:21
